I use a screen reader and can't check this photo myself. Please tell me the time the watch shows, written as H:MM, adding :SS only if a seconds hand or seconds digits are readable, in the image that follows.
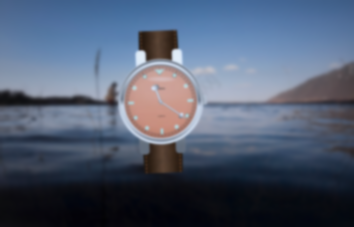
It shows 11:21
